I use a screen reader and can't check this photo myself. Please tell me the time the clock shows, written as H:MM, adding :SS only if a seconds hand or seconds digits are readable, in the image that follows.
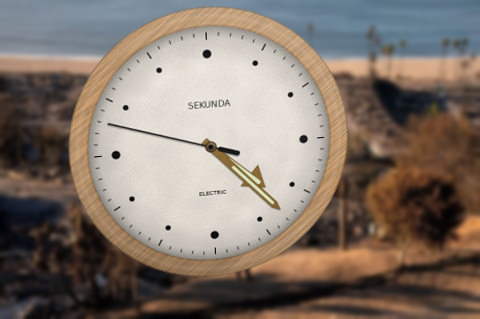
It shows 4:22:48
